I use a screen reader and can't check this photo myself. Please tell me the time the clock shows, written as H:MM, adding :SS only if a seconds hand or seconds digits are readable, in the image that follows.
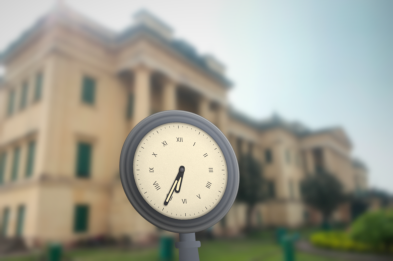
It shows 6:35
